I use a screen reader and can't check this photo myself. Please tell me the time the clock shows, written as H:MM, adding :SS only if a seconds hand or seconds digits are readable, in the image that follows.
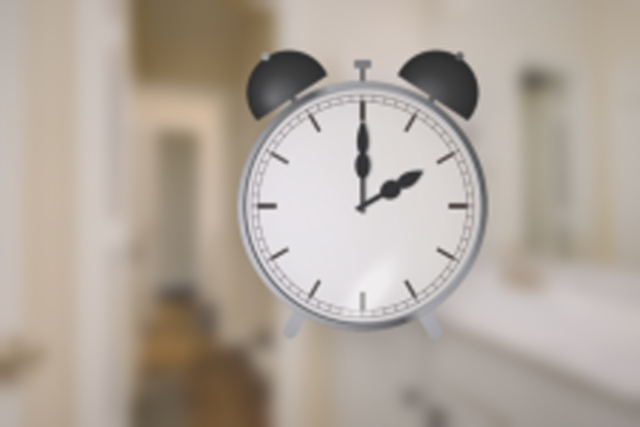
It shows 2:00
